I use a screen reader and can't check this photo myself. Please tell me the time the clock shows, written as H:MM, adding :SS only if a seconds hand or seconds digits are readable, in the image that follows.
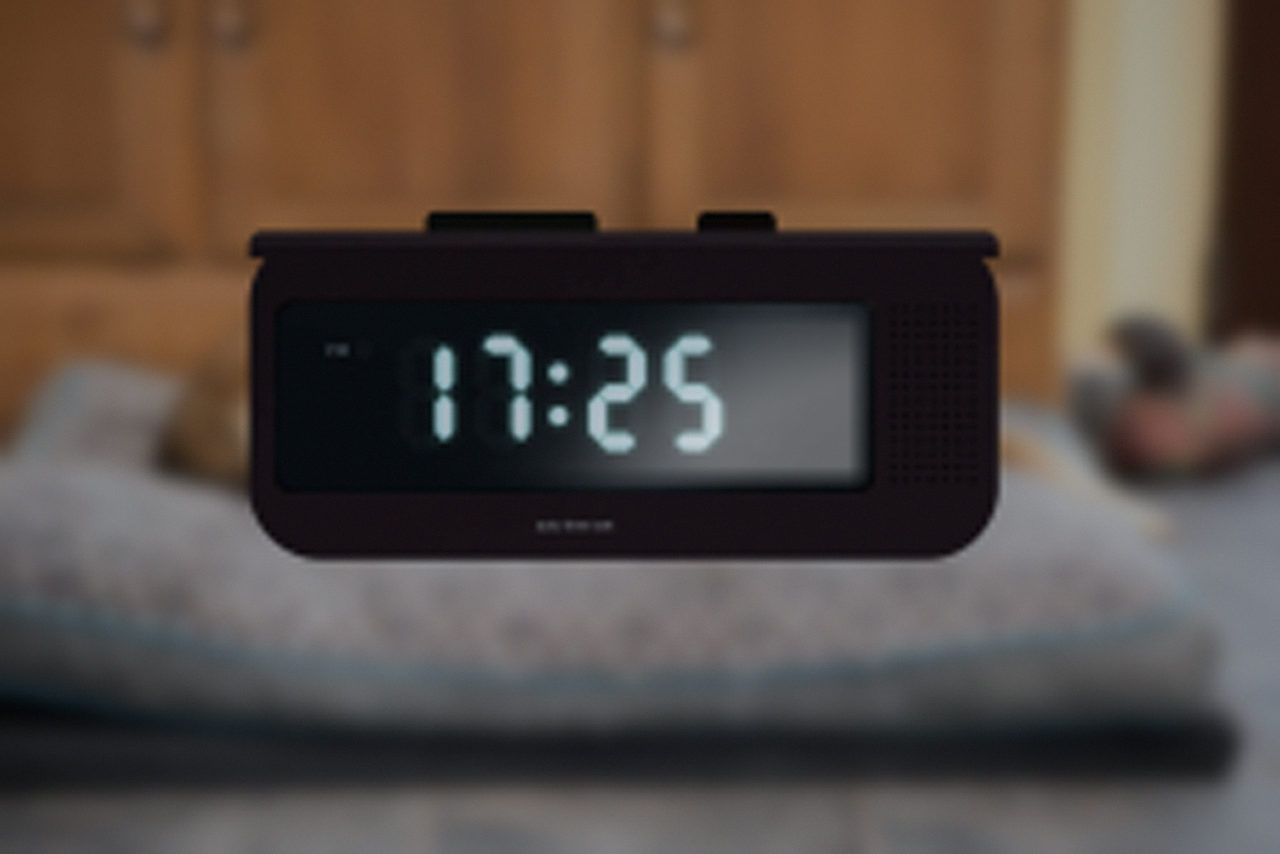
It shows 17:25
